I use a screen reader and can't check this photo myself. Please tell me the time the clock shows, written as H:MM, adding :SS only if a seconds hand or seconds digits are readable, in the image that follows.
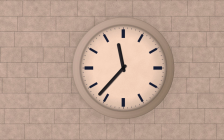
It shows 11:37
